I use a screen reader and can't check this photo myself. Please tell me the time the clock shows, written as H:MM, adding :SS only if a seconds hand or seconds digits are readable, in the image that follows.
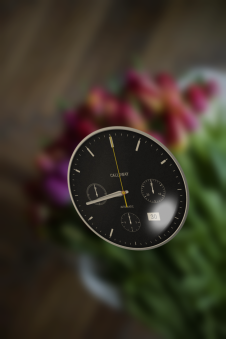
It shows 8:43
